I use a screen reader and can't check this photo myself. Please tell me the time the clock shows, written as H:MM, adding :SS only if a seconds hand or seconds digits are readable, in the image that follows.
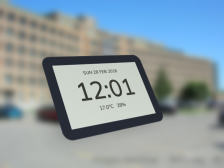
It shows 12:01
